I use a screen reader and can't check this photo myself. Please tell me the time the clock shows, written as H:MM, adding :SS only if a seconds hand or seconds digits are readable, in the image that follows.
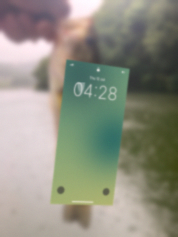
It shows 4:28
